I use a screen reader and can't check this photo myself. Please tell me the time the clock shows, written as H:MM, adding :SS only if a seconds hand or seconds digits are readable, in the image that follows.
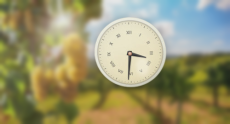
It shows 3:31
